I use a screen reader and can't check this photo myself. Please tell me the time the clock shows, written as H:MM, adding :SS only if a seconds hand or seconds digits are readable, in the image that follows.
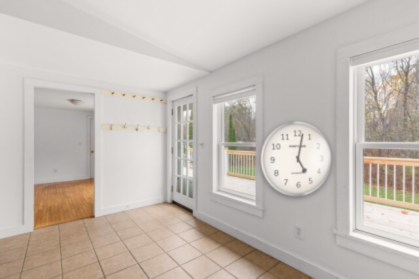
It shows 5:02
